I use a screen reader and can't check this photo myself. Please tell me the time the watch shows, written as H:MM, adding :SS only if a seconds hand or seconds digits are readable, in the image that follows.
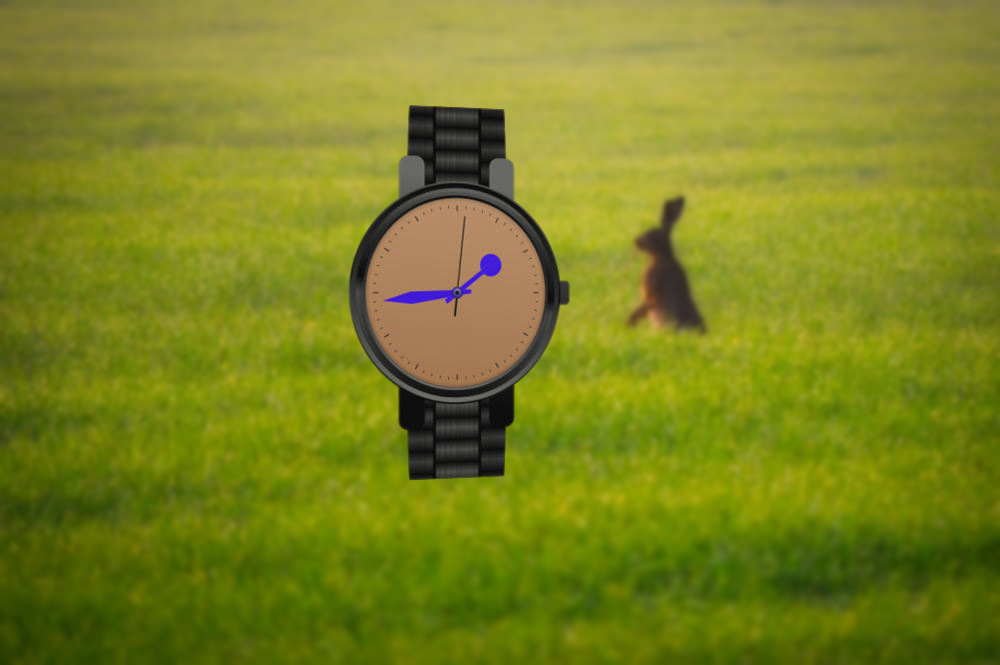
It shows 1:44:01
